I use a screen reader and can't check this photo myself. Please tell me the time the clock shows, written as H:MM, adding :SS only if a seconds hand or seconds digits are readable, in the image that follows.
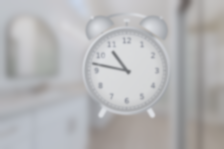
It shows 10:47
